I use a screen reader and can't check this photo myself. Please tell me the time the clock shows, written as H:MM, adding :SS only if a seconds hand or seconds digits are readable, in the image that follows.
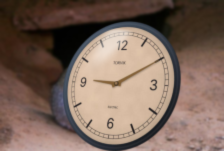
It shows 9:10
